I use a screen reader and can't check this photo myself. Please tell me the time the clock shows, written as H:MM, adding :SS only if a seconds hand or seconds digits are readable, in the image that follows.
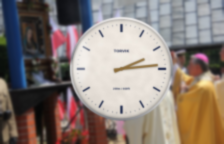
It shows 2:14
